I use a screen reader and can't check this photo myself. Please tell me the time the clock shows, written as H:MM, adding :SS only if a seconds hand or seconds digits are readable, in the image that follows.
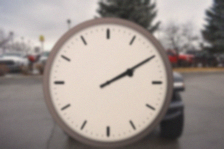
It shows 2:10
